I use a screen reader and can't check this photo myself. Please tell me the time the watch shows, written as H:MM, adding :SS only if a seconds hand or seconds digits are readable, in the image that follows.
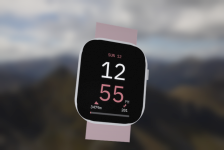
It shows 12:55
